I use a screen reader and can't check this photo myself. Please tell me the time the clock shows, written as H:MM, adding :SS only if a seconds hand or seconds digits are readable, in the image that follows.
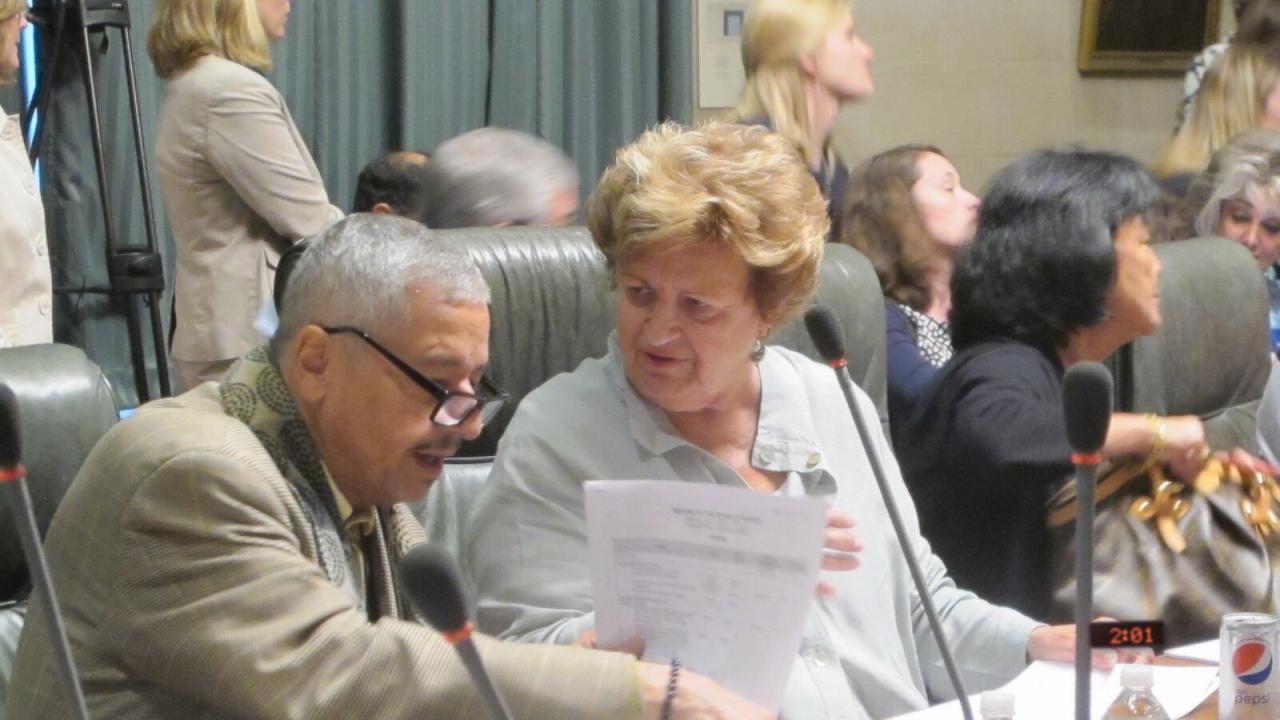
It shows 2:01
